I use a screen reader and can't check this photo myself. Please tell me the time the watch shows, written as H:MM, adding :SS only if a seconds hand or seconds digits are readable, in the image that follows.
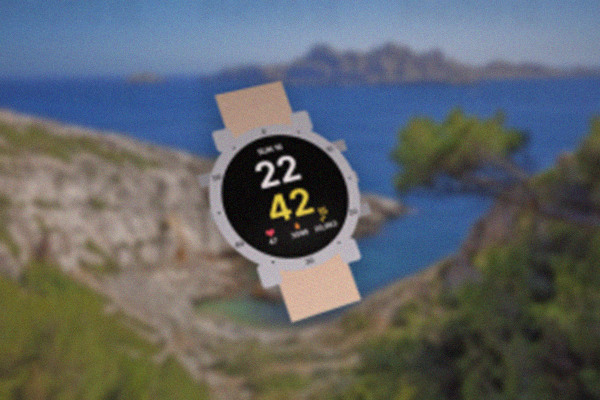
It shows 22:42
